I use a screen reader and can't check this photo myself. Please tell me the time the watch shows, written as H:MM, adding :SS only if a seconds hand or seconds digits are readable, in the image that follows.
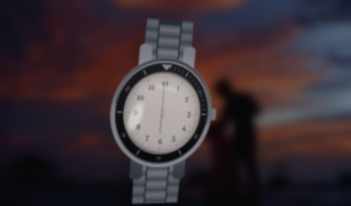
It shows 6:00
